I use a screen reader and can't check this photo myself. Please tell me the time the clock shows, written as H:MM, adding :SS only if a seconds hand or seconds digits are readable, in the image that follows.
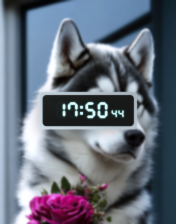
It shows 17:50:44
